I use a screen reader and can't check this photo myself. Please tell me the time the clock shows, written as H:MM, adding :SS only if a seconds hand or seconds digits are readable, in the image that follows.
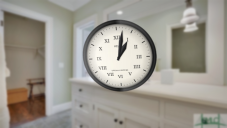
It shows 1:02
